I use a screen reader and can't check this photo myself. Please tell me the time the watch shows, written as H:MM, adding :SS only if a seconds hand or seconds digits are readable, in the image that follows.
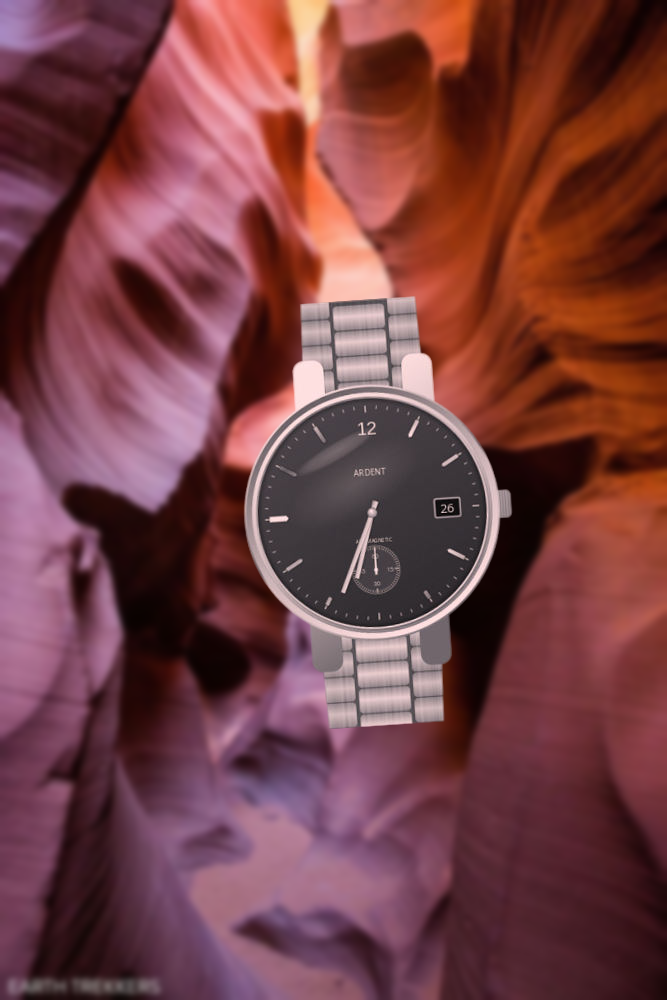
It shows 6:34
